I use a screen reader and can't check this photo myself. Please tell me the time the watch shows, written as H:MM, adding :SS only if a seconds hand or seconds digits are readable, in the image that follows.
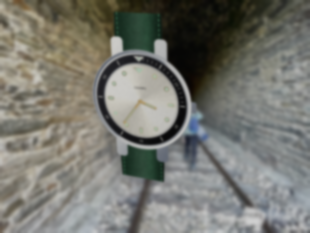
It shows 3:36
